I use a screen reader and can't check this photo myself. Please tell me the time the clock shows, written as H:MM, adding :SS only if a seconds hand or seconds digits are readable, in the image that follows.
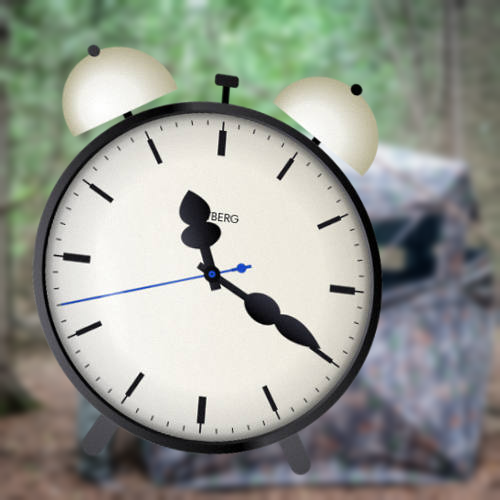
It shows 11:19:42
